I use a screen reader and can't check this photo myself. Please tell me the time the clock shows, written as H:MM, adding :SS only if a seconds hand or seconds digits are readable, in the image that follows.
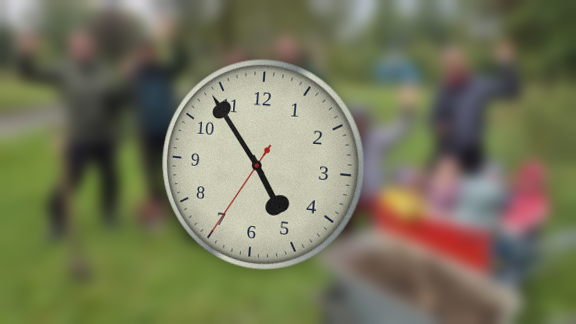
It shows 4:53:35
